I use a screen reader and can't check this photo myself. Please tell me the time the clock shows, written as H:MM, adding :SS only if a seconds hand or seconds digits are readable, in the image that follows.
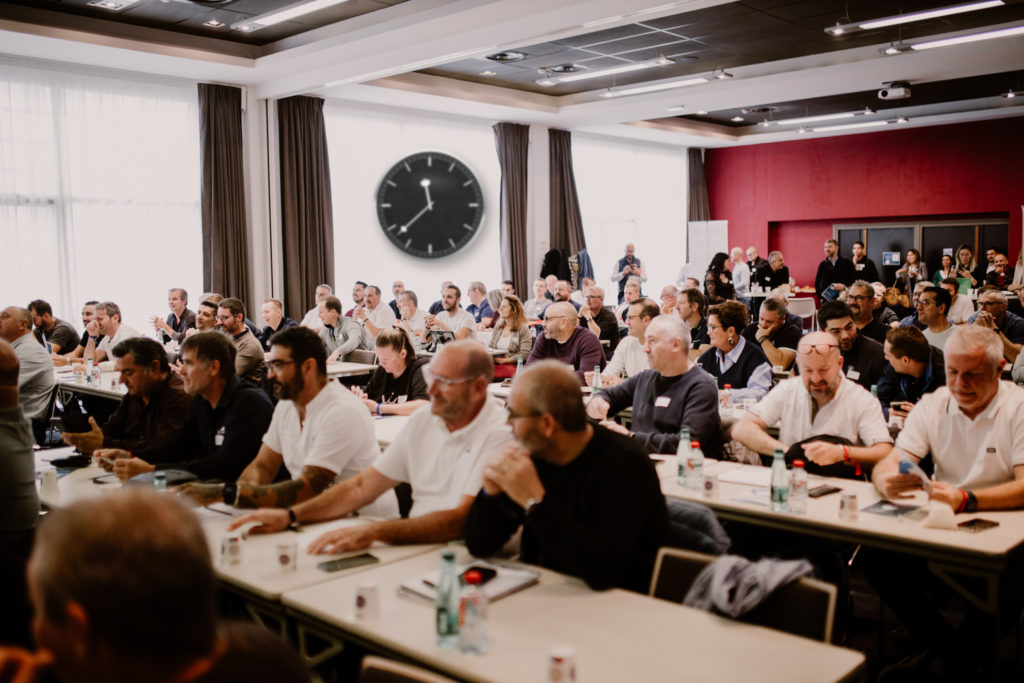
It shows 11:38
